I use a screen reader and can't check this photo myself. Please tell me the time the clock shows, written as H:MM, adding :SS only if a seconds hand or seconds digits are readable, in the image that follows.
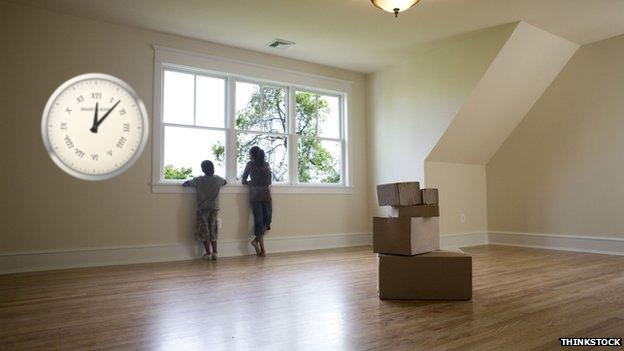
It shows 12:07
